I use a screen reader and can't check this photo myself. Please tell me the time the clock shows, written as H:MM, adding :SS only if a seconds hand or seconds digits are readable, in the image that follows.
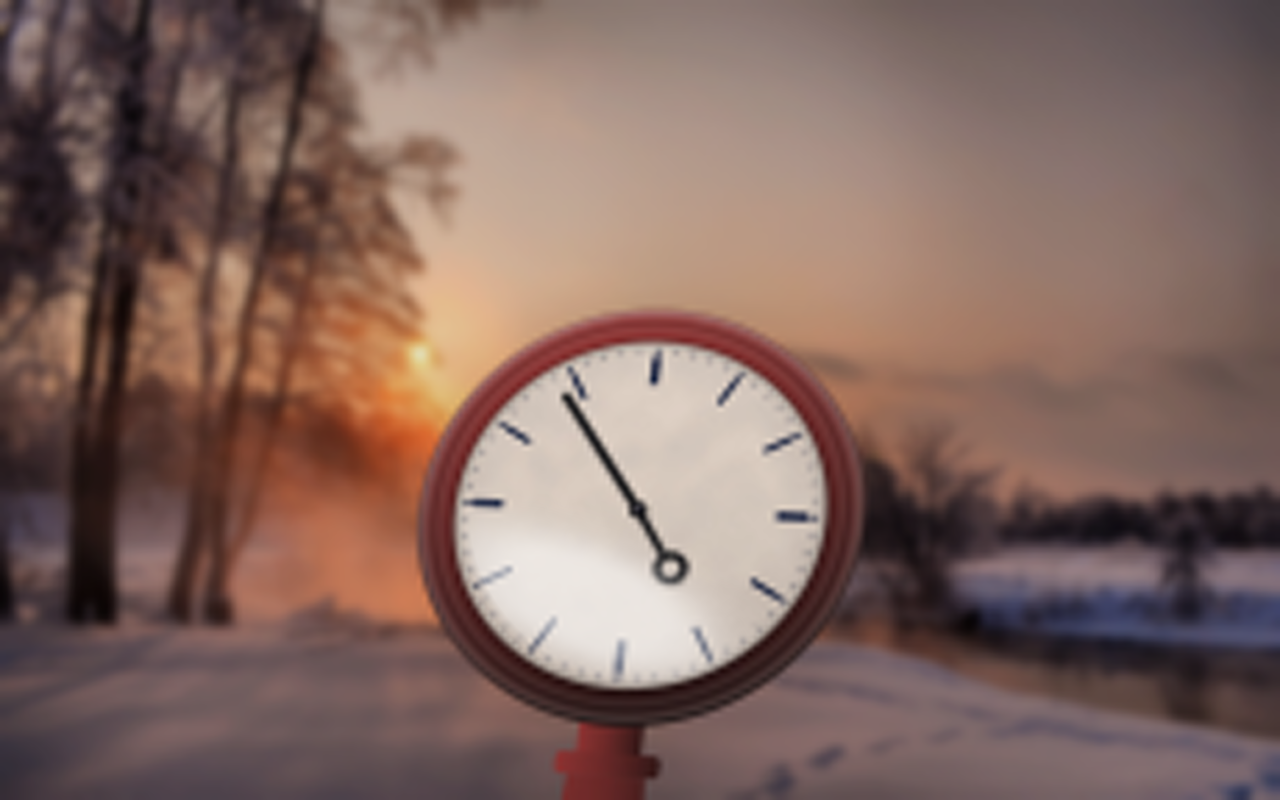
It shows 4:54
